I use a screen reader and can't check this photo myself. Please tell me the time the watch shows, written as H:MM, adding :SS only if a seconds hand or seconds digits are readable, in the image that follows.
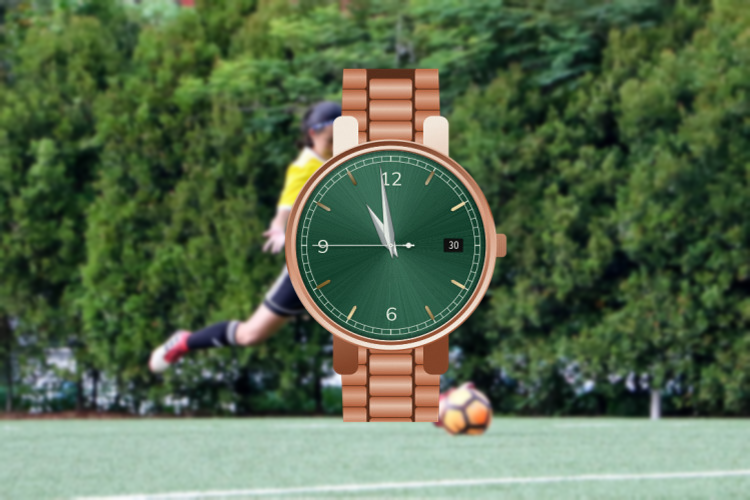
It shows 10:58:45
